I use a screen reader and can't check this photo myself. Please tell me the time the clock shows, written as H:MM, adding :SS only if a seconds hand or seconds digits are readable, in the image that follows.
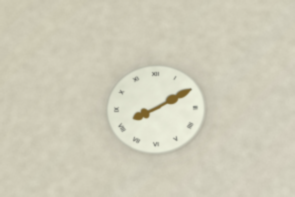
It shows 8:10
